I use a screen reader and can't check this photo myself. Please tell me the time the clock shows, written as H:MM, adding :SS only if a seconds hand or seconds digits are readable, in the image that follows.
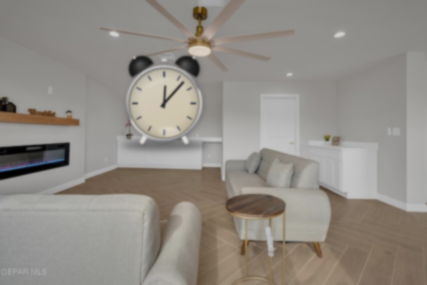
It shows 12:07
